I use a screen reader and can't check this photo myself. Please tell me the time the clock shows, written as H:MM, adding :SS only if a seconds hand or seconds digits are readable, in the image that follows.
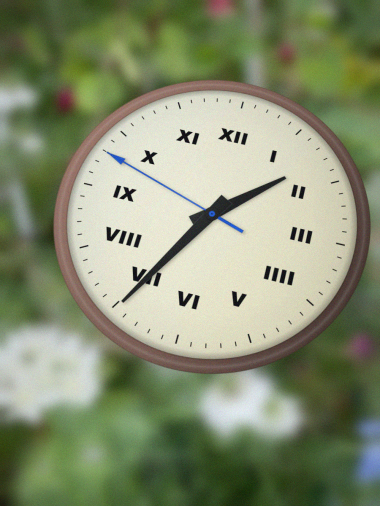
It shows 1:34:48
